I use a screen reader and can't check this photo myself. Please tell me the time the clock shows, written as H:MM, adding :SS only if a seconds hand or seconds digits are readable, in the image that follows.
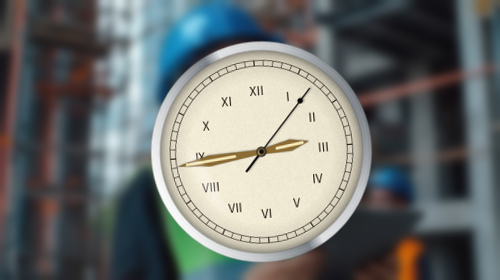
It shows 2:44:07
